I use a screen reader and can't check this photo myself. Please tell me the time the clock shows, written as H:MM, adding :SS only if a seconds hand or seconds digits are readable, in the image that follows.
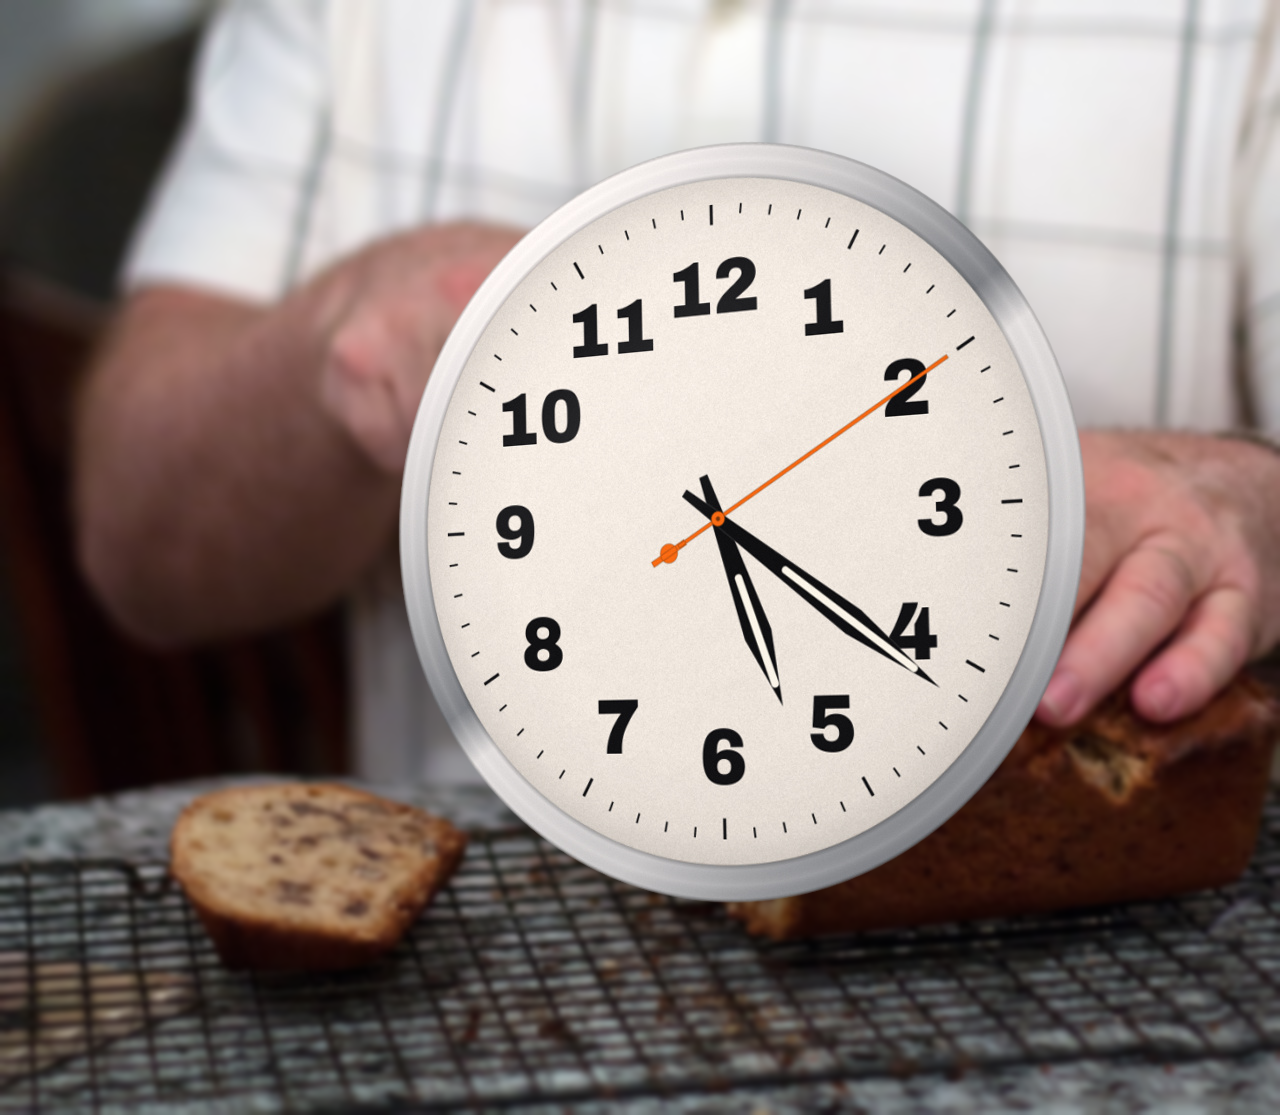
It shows 5:21:10
